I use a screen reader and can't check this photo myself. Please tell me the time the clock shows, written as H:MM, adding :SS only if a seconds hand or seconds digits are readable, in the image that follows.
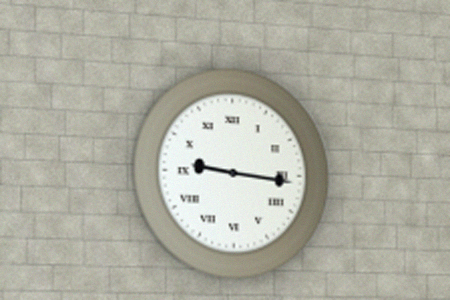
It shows 9:16
